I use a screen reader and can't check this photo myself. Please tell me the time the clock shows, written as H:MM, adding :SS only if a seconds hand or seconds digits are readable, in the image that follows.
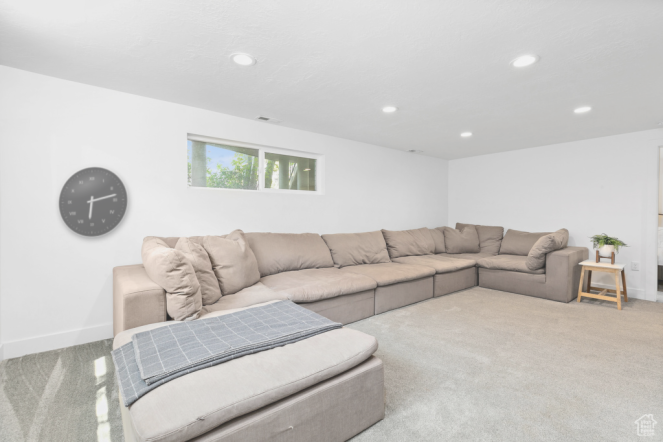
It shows 6:13
